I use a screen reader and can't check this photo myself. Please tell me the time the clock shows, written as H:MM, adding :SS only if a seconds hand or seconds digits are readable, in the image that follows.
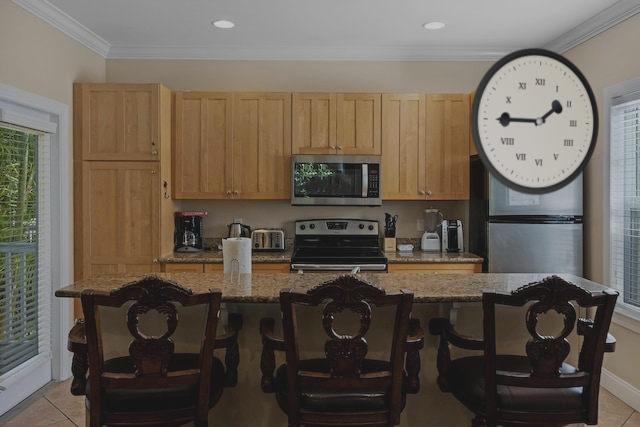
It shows 1:45
